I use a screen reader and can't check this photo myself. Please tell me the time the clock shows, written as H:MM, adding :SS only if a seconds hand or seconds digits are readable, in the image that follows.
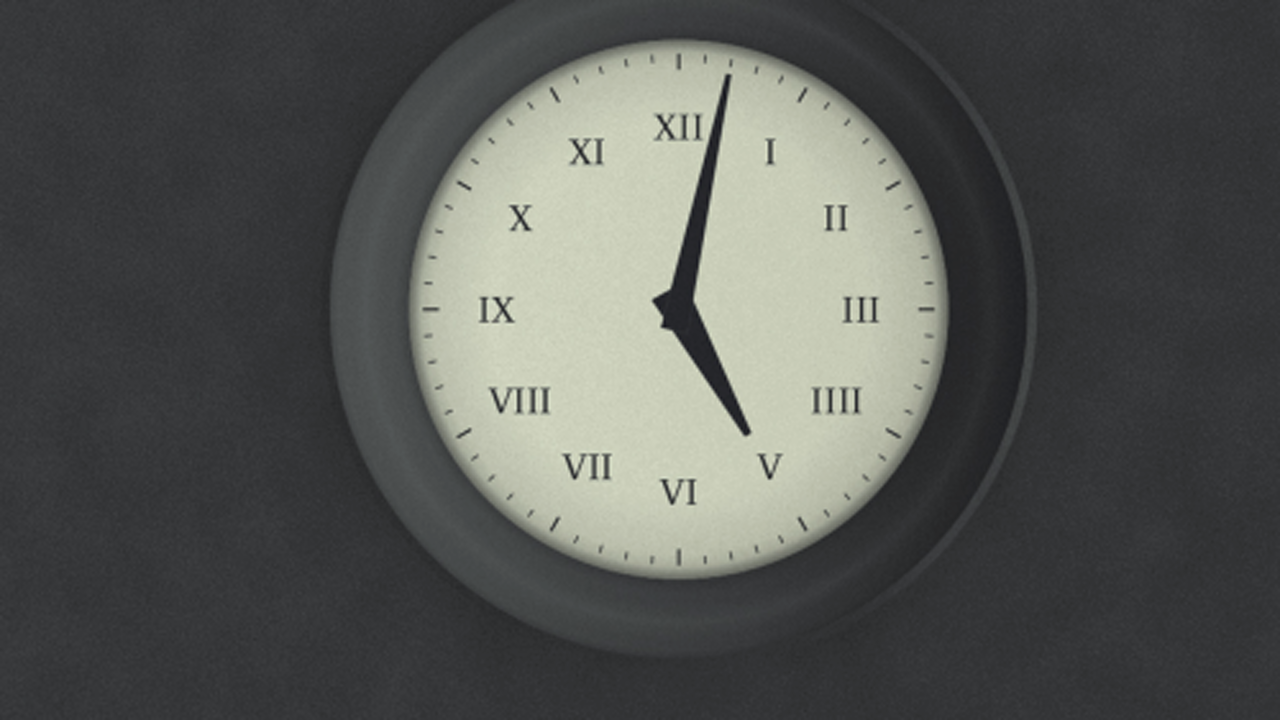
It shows 5:02
